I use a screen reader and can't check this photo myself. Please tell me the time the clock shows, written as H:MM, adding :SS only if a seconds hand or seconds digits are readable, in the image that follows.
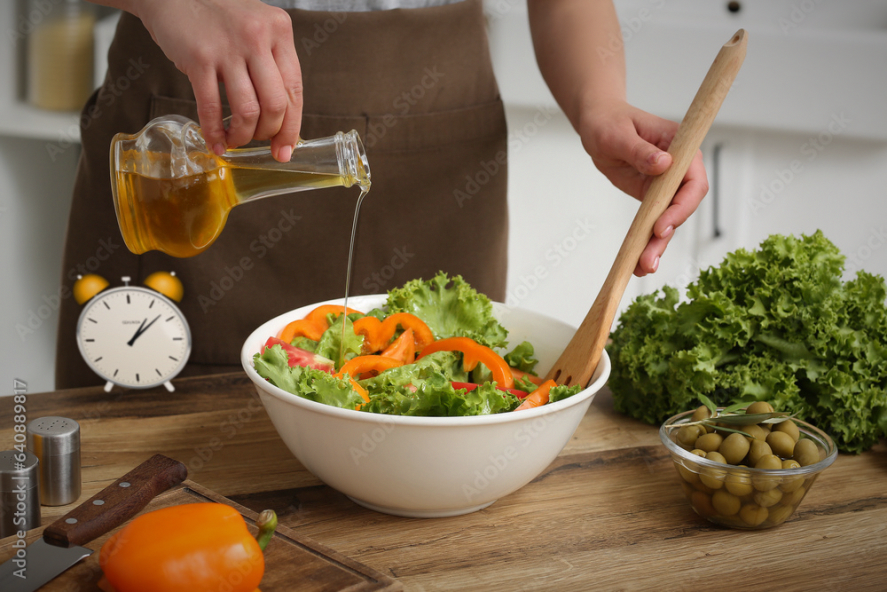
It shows 1:08
